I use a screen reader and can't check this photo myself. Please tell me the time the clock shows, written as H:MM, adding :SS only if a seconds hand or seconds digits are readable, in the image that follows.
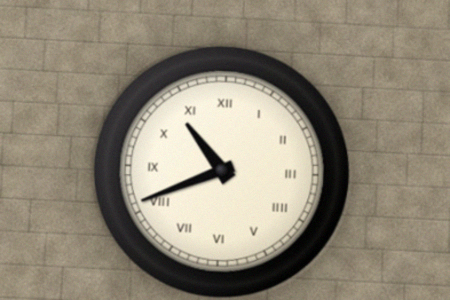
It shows 10:41
